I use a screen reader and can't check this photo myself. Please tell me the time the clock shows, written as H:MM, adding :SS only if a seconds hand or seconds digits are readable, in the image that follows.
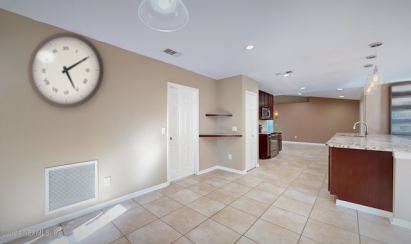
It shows 5:10
